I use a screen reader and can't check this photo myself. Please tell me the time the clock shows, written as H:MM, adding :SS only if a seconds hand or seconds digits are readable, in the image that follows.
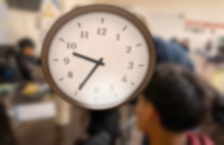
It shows 9:35
